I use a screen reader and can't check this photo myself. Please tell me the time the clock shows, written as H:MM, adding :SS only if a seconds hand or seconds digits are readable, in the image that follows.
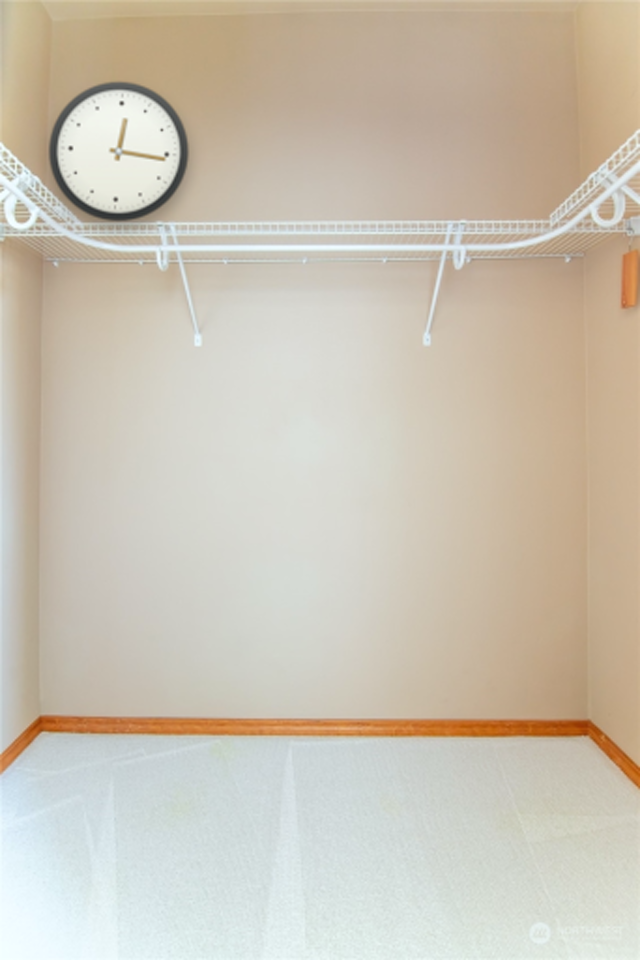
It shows 12:16
